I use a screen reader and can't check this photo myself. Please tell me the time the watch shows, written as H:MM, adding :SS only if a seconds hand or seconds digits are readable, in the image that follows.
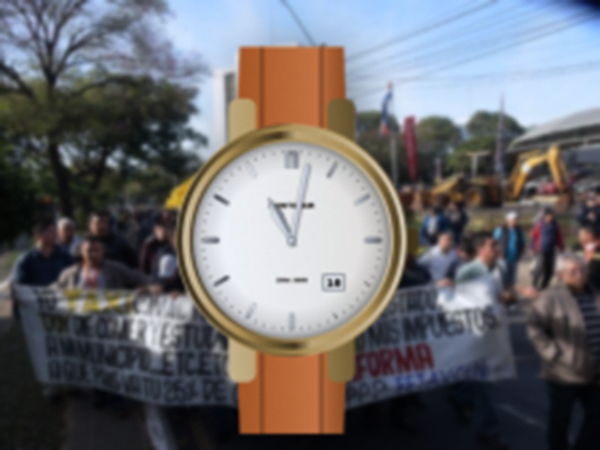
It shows 11:02
